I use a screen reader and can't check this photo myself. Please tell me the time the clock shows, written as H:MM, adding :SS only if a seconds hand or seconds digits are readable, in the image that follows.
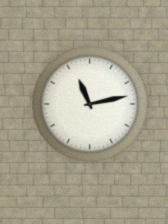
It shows 11:13
